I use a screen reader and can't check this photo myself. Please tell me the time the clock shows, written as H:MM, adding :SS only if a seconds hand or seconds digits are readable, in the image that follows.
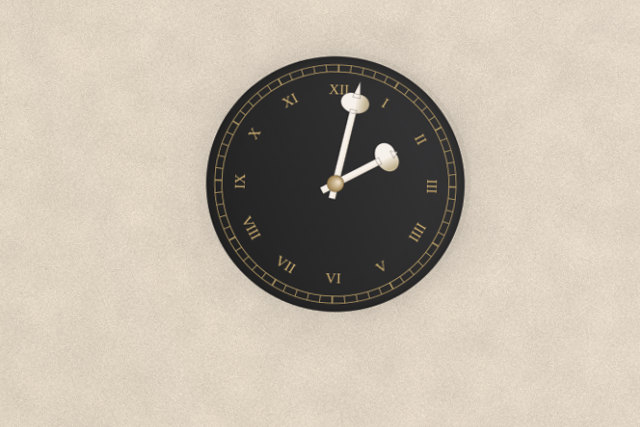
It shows 2:02
